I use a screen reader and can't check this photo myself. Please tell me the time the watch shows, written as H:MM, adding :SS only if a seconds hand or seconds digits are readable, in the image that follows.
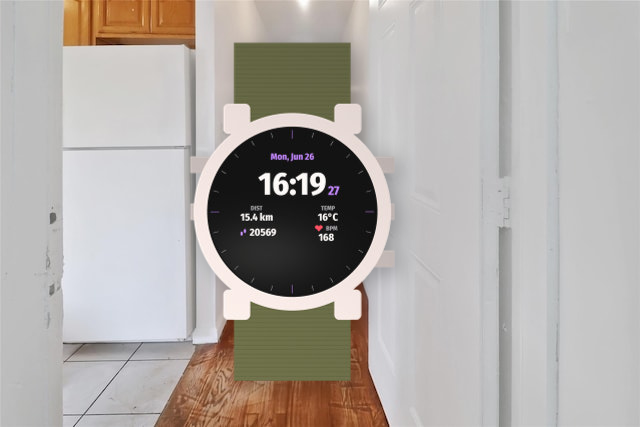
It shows 16:19:27
